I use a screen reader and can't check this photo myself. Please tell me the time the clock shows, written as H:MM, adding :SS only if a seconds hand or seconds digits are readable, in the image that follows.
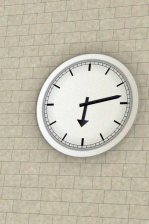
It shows 6:13
